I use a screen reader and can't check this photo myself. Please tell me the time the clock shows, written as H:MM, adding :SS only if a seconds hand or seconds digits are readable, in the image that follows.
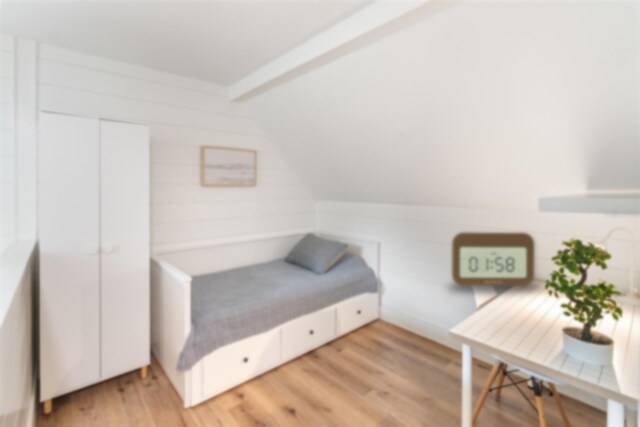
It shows 1:58
